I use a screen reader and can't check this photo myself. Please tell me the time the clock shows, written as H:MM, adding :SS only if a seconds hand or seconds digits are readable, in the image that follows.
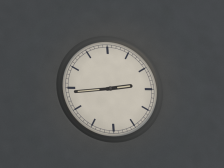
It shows 2:44
